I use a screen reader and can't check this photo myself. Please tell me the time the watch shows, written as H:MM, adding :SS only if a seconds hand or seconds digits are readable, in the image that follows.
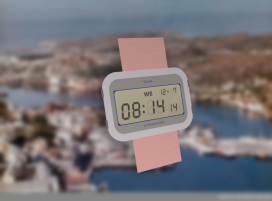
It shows 8:14:14
